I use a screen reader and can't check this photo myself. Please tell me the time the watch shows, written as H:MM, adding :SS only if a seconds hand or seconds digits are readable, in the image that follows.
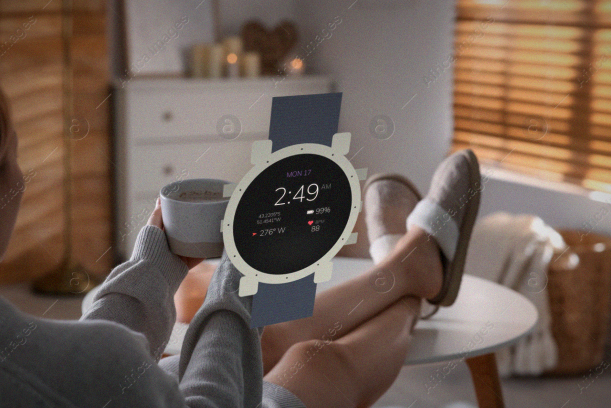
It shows 2:49
